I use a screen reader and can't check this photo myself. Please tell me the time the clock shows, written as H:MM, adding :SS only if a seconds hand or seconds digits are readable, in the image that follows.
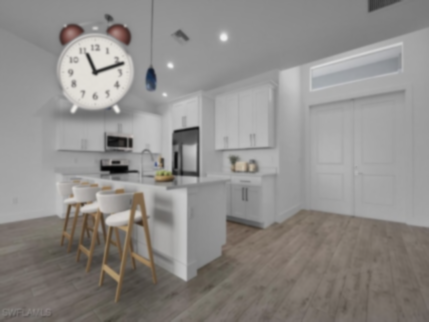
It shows 11:12
